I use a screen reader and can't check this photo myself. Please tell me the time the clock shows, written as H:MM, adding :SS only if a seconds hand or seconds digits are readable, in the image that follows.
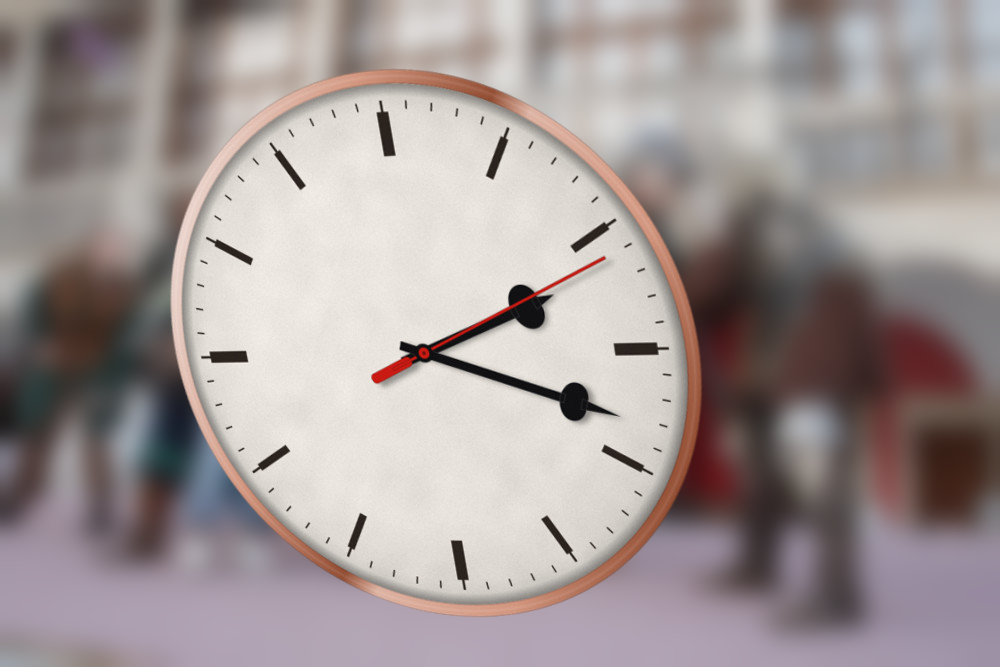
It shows 2:18:11
